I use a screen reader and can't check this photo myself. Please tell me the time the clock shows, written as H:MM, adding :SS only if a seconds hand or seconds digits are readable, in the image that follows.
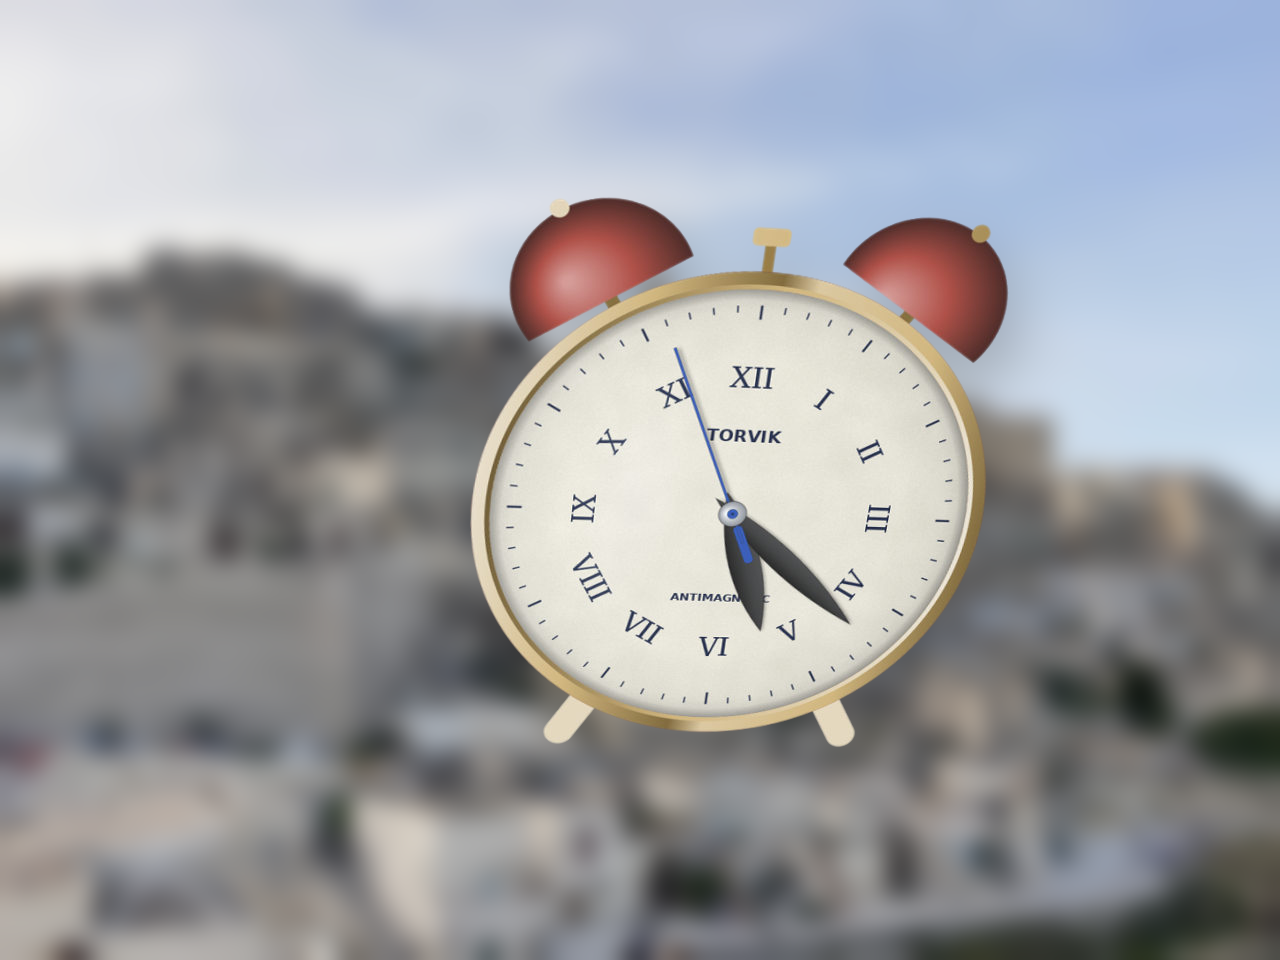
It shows 5:21:56
